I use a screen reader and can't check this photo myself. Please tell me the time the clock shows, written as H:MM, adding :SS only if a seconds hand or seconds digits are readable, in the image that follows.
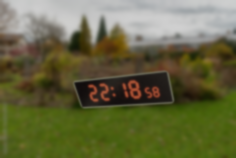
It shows 22:18
